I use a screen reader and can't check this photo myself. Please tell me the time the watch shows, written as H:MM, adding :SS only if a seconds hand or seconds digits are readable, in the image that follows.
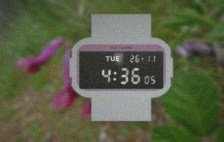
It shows 4:36
